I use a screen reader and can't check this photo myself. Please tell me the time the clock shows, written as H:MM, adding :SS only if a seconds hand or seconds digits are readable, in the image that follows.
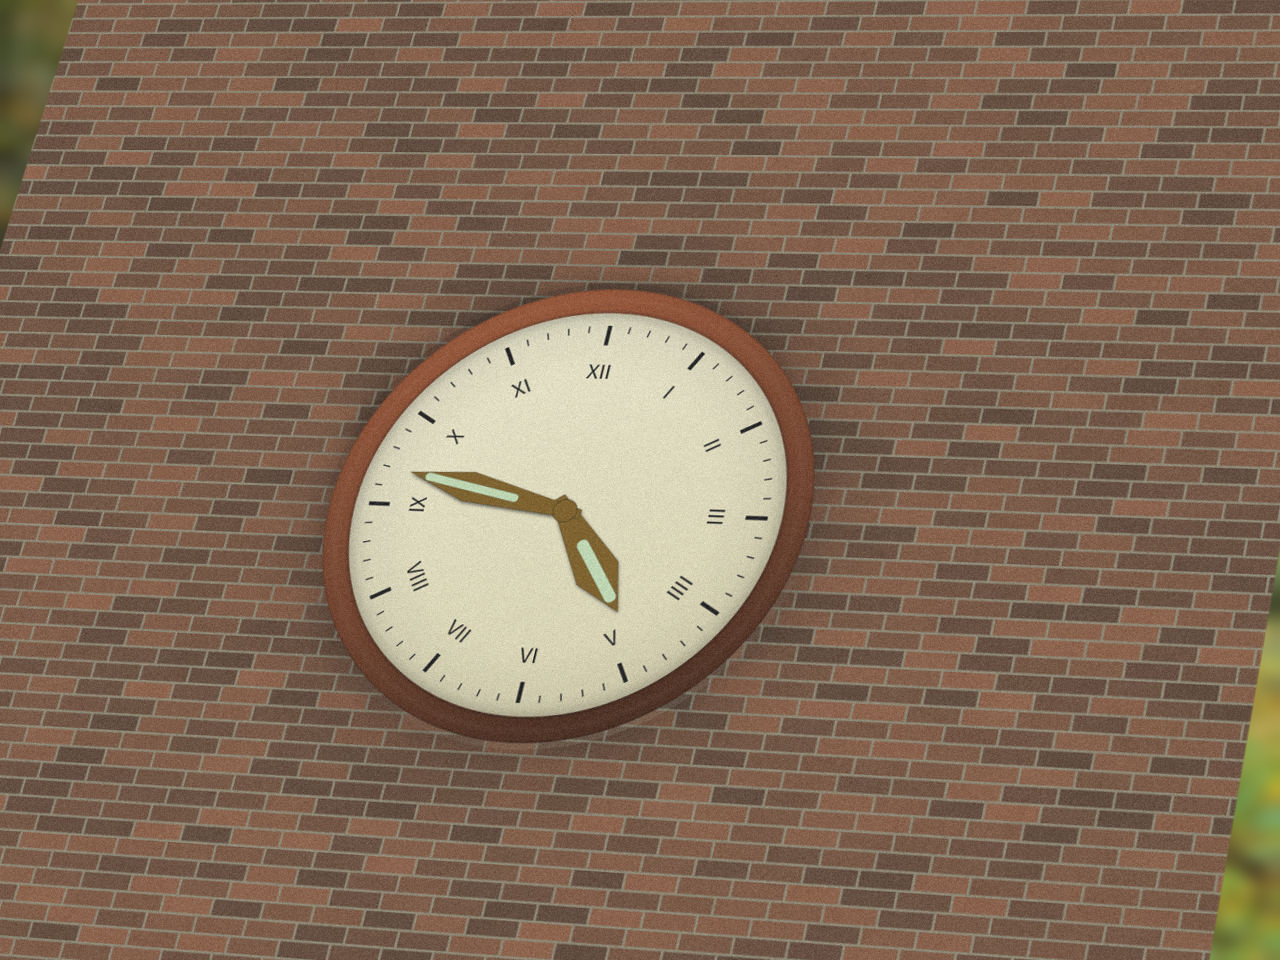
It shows 4:47
